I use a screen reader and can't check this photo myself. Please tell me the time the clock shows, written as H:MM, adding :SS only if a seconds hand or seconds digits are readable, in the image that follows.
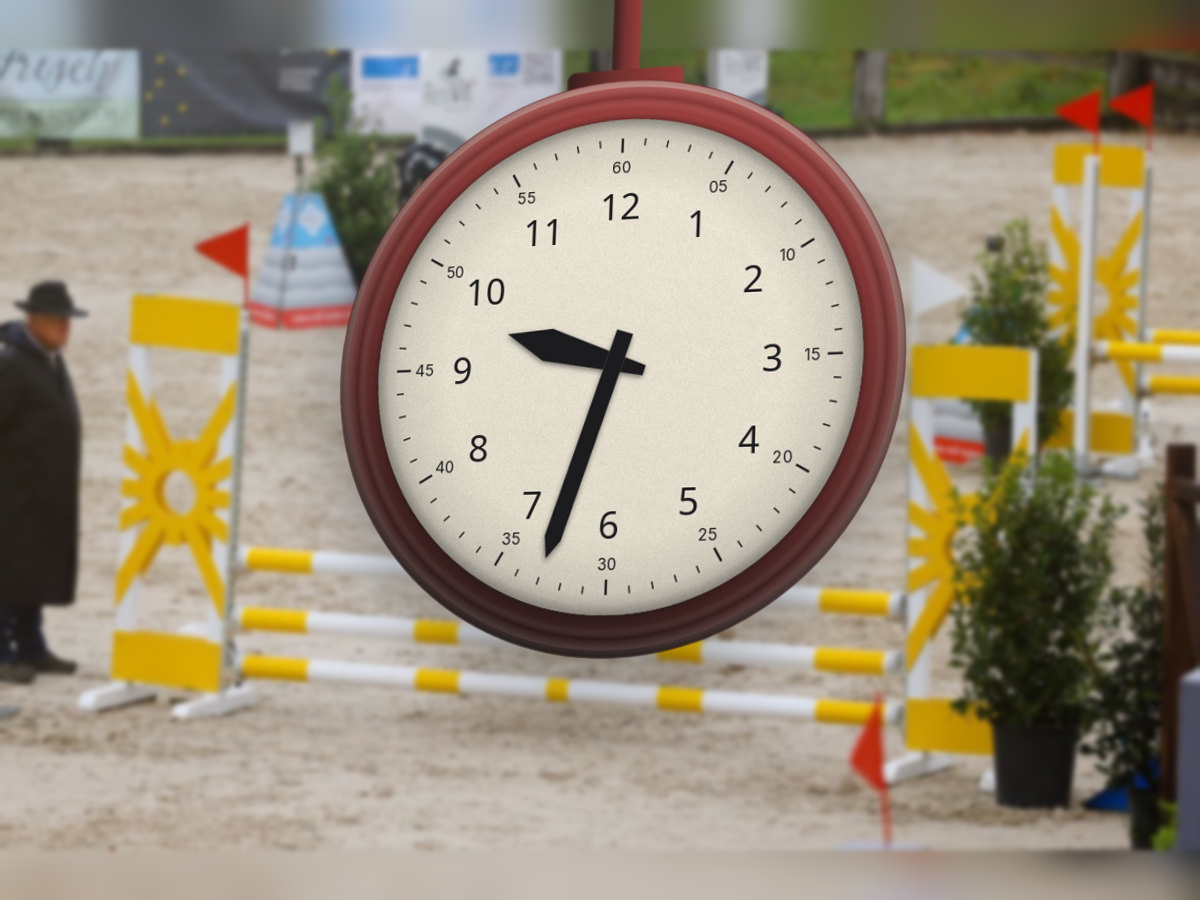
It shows 9:33
